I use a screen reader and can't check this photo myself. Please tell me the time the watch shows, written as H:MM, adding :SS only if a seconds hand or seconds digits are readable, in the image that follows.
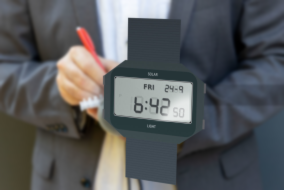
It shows 6:42:50
